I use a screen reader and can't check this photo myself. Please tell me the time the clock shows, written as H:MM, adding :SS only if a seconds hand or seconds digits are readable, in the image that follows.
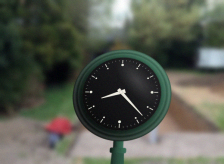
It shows 8:23
